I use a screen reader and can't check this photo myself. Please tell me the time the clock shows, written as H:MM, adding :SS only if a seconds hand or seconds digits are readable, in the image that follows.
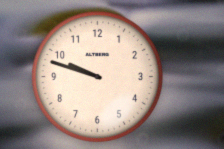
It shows 9:48
